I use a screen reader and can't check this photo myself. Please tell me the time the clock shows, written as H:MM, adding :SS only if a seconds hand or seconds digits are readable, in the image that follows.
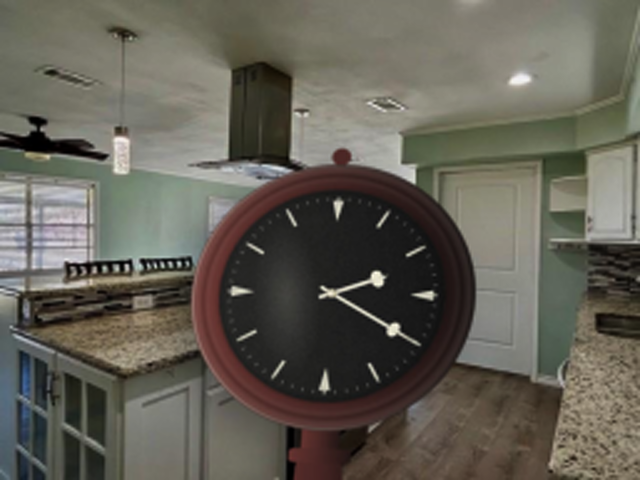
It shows 2:20
